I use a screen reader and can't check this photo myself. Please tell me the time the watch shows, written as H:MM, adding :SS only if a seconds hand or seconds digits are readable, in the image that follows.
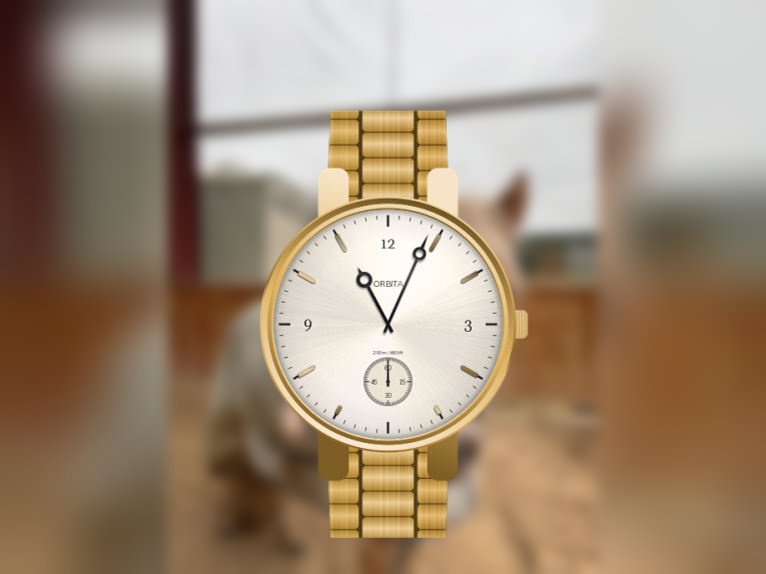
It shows 11:04
